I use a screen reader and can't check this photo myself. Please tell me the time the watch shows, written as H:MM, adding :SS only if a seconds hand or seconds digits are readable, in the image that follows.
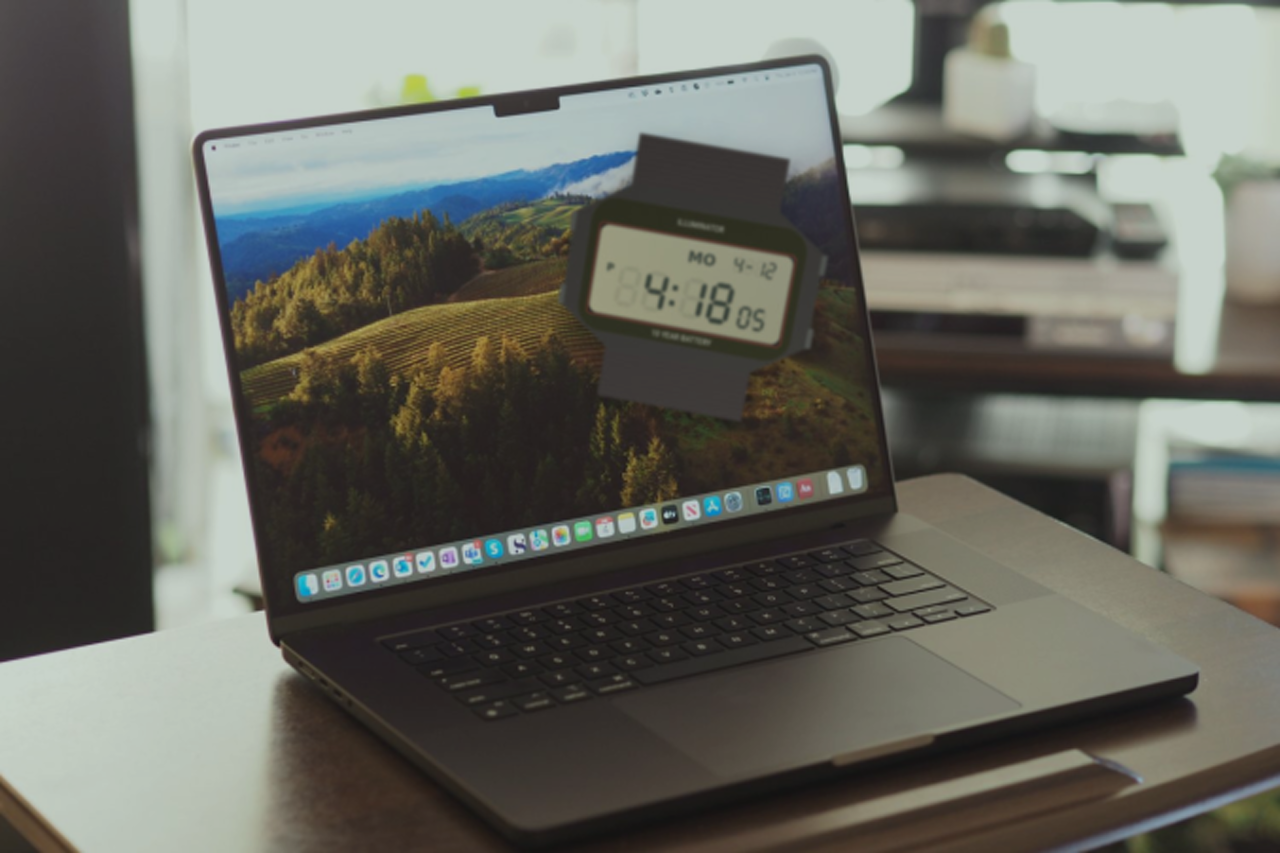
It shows 4:18:05
